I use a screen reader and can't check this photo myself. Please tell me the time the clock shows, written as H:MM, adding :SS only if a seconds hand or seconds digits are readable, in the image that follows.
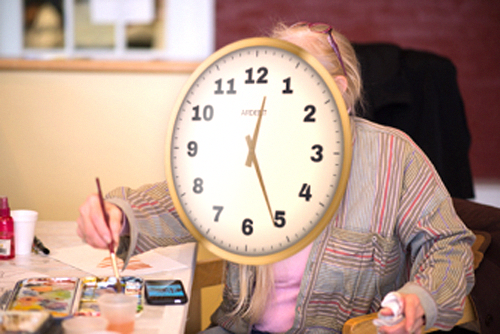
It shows 12:26
